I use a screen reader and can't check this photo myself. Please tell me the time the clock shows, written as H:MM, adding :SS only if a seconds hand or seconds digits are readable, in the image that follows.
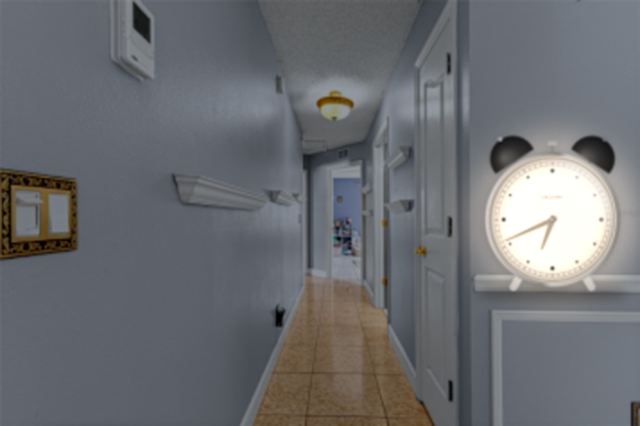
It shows 6:41
